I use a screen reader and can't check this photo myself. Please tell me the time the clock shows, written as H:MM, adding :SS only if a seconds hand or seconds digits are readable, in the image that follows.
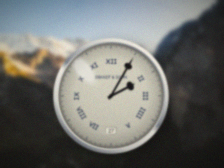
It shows 2:05
